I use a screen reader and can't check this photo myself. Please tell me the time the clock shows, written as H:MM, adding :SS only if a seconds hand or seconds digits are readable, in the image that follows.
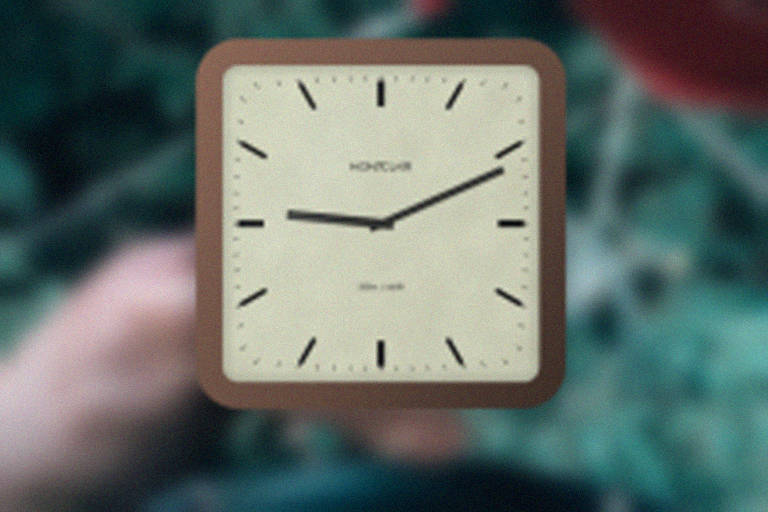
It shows 9:11
